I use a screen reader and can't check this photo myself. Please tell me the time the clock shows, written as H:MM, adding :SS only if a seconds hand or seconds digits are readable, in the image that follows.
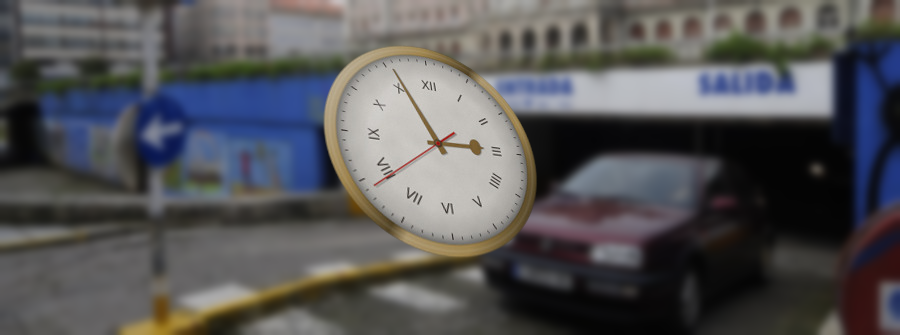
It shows 2:55:39
